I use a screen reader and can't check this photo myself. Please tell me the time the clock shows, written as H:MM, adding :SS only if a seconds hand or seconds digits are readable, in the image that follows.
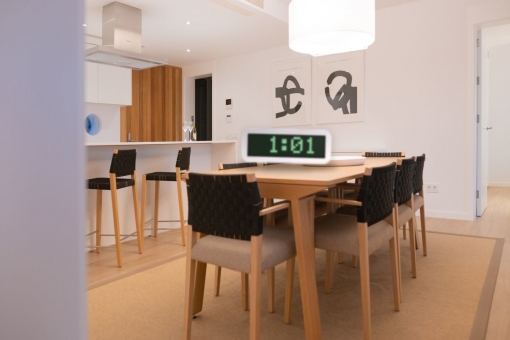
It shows 1:01
